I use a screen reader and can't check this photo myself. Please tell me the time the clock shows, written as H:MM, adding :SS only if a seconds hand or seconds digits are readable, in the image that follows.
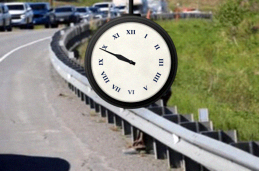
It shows 9:49
